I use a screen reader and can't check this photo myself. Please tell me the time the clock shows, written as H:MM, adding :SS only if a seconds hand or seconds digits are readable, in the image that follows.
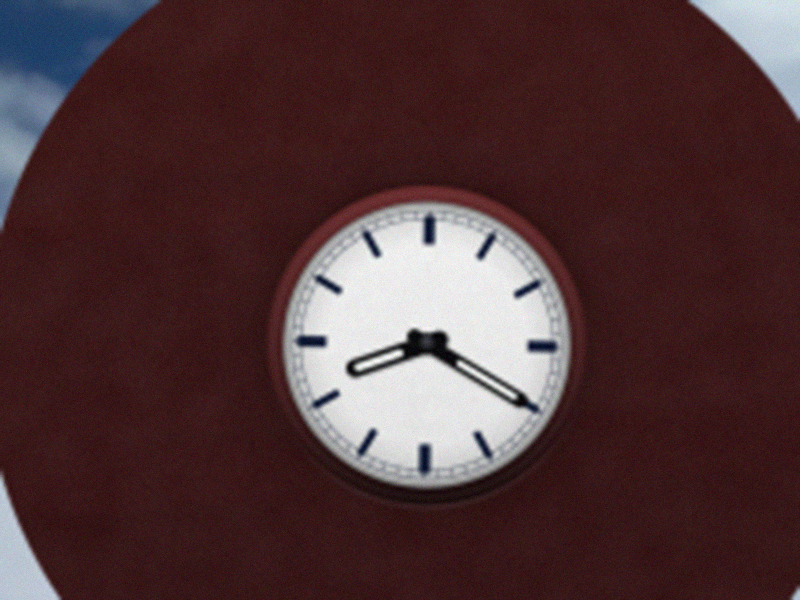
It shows 8:20
